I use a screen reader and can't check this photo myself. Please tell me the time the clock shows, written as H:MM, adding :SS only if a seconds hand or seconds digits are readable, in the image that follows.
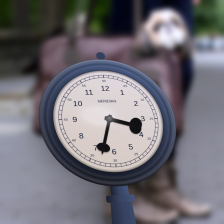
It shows 3:33
